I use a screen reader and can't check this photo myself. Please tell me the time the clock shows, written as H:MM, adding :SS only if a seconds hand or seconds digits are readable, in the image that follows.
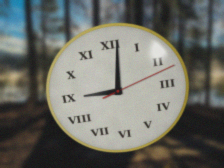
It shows 9:01:12
